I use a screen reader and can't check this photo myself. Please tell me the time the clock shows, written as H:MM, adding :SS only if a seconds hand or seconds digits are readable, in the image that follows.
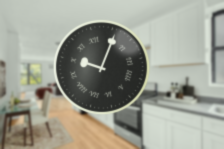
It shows 10:06
